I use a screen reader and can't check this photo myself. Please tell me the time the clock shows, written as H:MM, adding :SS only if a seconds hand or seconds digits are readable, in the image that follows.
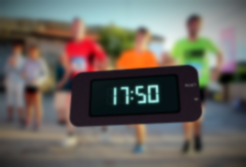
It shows 17:50
